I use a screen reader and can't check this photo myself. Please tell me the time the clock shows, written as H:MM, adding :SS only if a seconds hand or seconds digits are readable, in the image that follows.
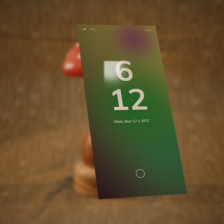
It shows 6:12
